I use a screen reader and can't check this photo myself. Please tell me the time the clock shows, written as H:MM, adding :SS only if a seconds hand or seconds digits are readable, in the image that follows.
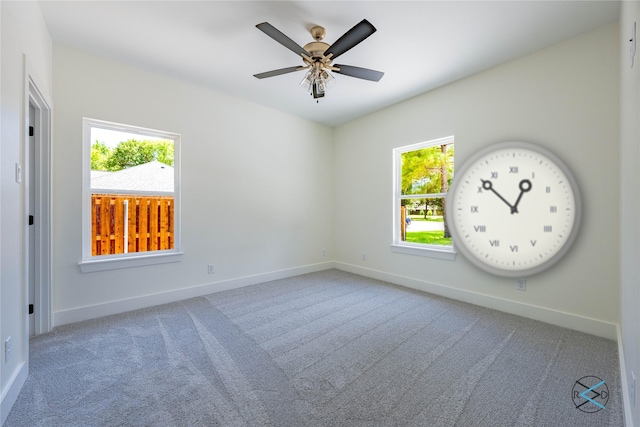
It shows 12:52
